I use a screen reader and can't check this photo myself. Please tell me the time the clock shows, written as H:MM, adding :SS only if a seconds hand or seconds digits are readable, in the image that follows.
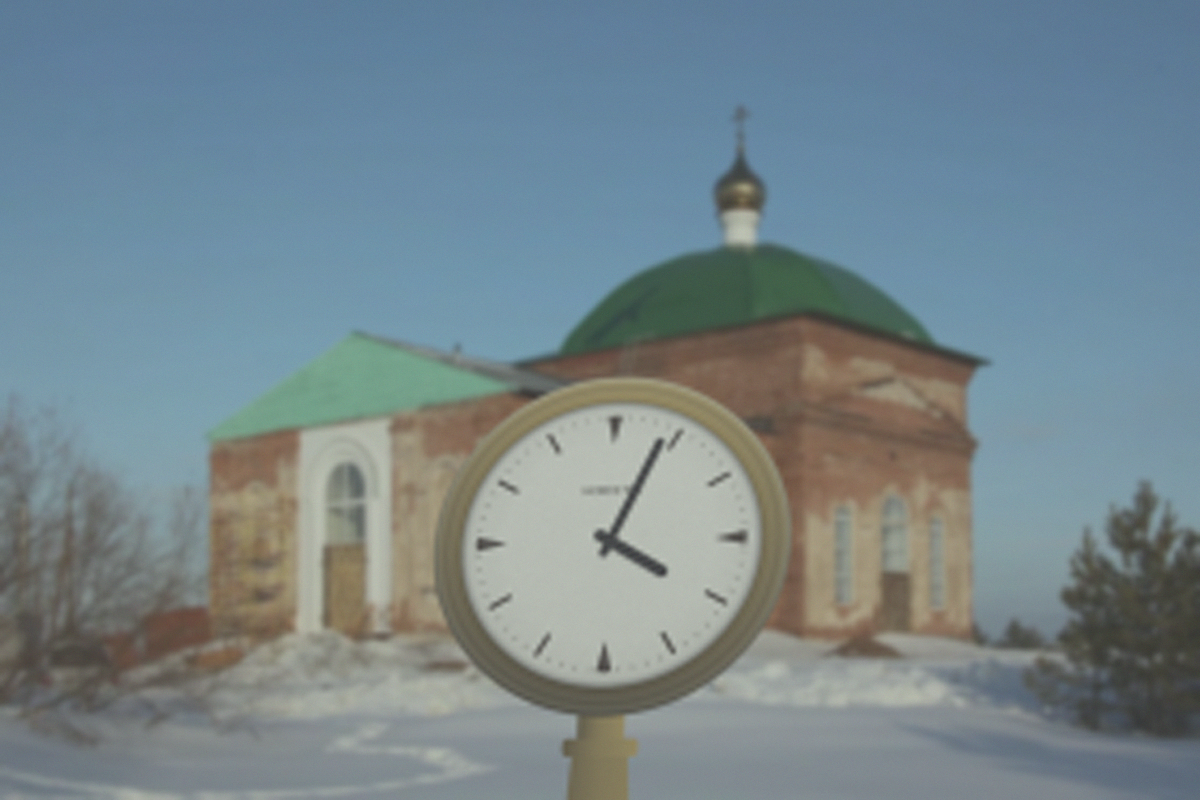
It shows 4:04
